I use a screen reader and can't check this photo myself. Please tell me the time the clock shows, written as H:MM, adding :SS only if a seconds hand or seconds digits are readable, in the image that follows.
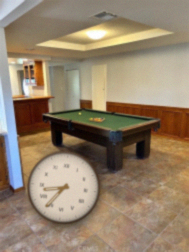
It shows 8:36
